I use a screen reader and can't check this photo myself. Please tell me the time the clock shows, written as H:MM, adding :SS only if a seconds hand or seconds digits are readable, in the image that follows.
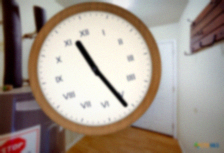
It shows 11:26
